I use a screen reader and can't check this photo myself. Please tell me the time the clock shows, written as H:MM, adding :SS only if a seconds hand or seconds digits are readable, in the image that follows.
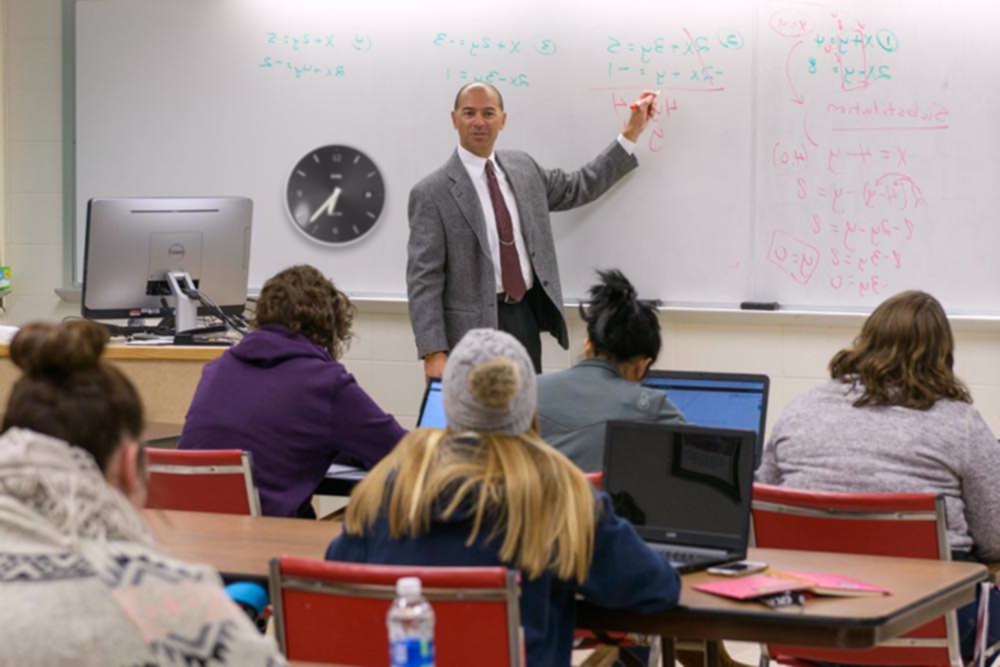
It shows 6:37
